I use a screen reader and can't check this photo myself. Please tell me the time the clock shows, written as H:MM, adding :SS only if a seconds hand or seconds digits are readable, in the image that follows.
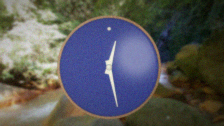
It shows 12:28
